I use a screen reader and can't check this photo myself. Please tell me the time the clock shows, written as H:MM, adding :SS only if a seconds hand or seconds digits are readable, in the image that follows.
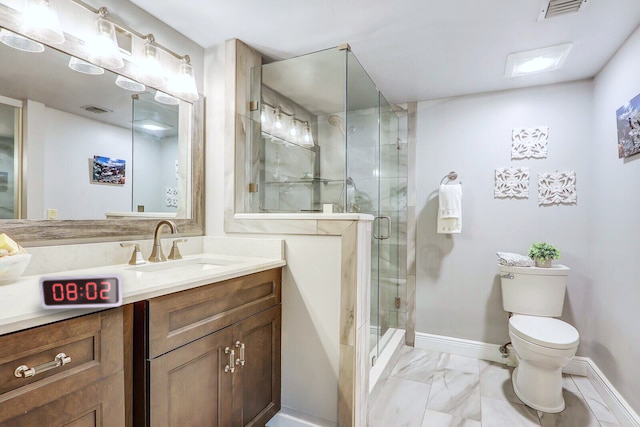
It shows 8:02
